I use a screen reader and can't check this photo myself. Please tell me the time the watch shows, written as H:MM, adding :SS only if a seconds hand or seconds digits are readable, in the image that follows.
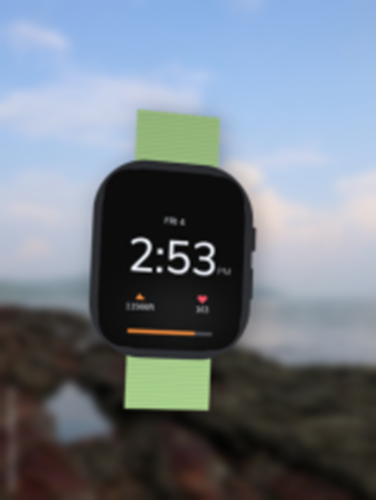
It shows 2:53
